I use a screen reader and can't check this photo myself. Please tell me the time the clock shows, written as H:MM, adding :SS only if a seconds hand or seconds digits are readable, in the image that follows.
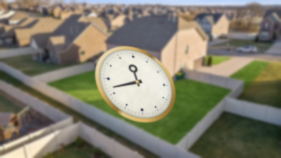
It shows 11:42
